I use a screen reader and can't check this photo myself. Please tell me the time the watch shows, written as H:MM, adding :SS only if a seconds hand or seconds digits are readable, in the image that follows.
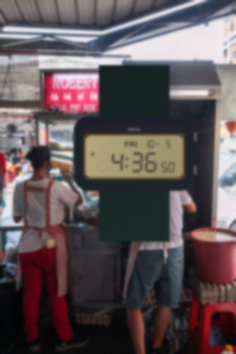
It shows 4:36
